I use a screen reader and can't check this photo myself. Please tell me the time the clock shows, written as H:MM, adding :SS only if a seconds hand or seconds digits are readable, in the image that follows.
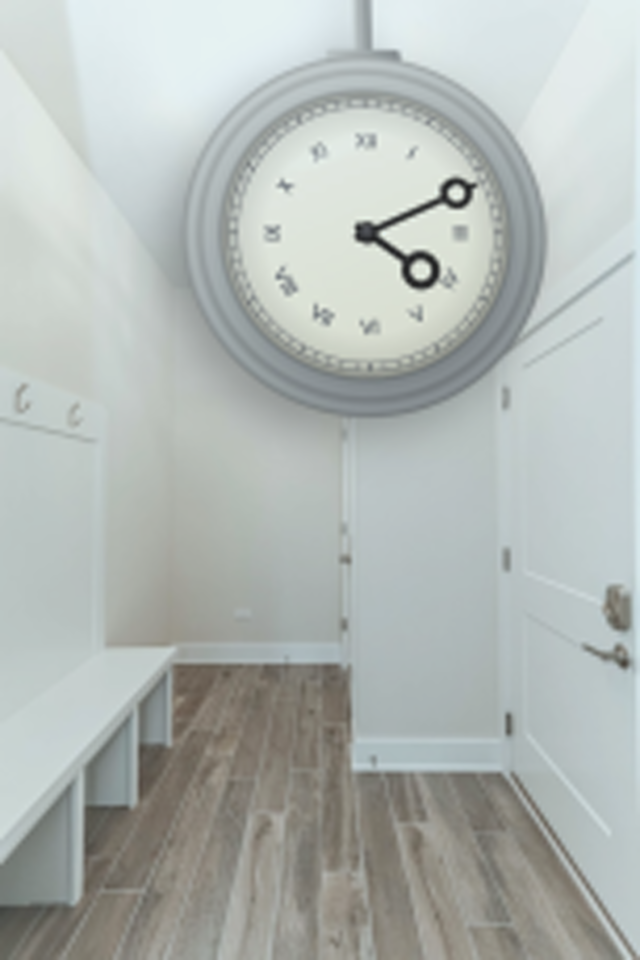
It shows 4:11
